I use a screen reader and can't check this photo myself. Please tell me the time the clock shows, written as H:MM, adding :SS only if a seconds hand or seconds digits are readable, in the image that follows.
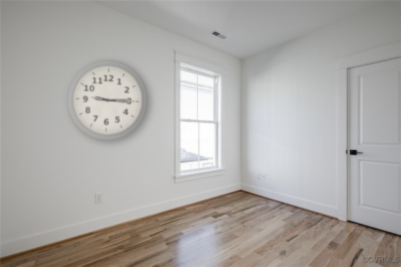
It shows 9:15
